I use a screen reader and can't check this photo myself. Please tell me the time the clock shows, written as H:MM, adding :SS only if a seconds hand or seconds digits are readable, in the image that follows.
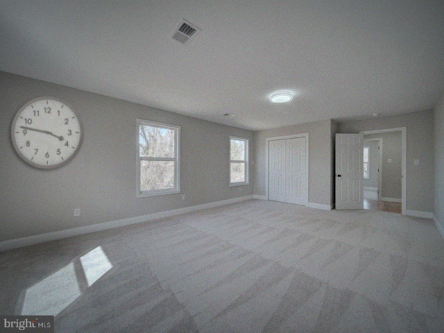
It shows 3:47
